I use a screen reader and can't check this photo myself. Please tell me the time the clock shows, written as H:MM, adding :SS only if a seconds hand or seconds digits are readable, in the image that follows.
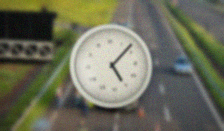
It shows 5:08
